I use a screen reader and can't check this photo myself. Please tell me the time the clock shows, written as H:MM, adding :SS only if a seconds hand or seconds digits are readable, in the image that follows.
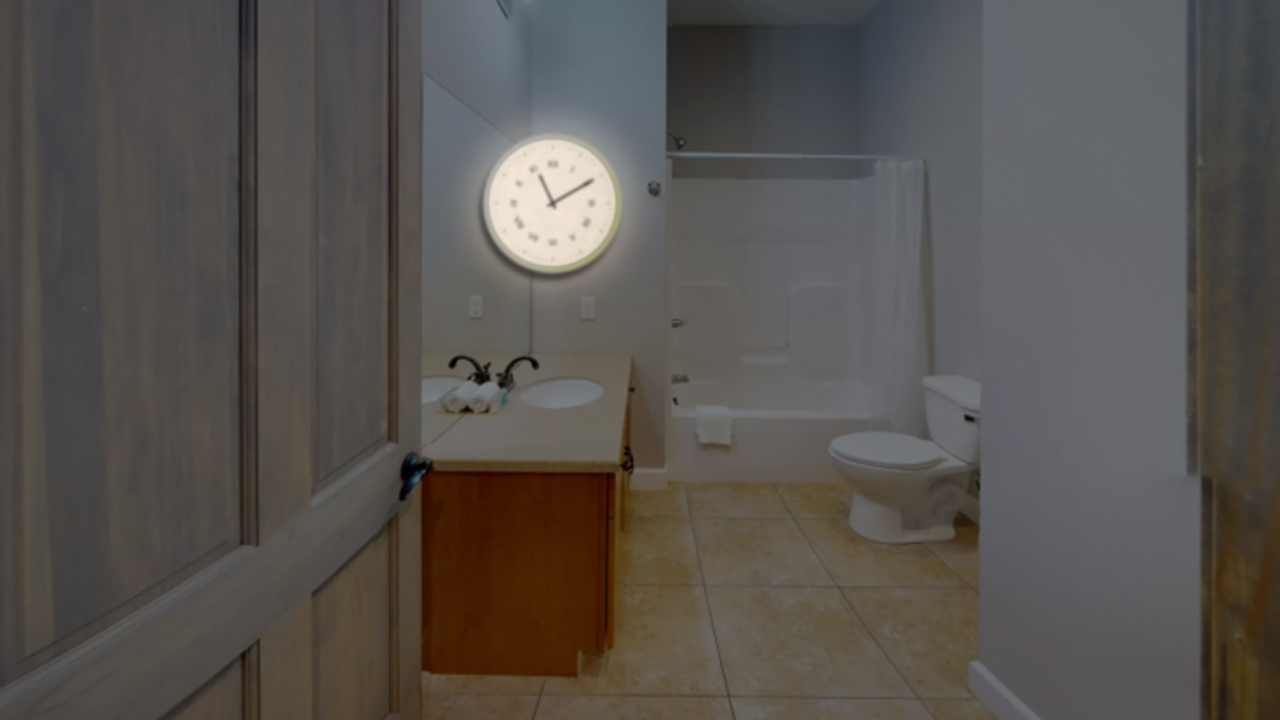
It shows 11:10
